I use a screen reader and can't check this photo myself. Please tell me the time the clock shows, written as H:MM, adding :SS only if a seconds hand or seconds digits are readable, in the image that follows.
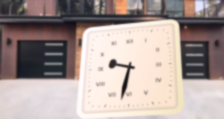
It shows 9:32
